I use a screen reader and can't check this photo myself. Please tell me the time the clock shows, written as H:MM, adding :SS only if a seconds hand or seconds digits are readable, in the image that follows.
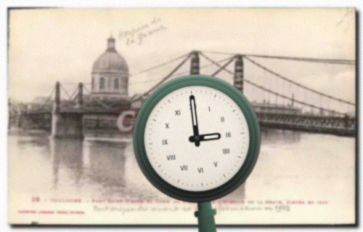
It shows 3:00
